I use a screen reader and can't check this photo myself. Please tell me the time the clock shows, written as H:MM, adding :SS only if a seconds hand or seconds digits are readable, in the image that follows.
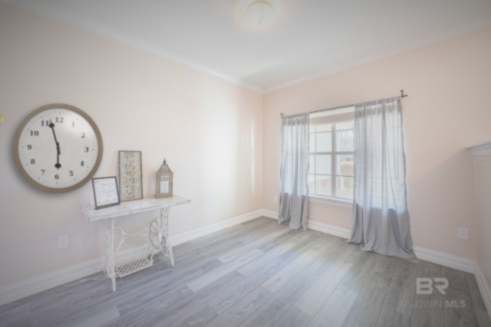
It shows 5:57
